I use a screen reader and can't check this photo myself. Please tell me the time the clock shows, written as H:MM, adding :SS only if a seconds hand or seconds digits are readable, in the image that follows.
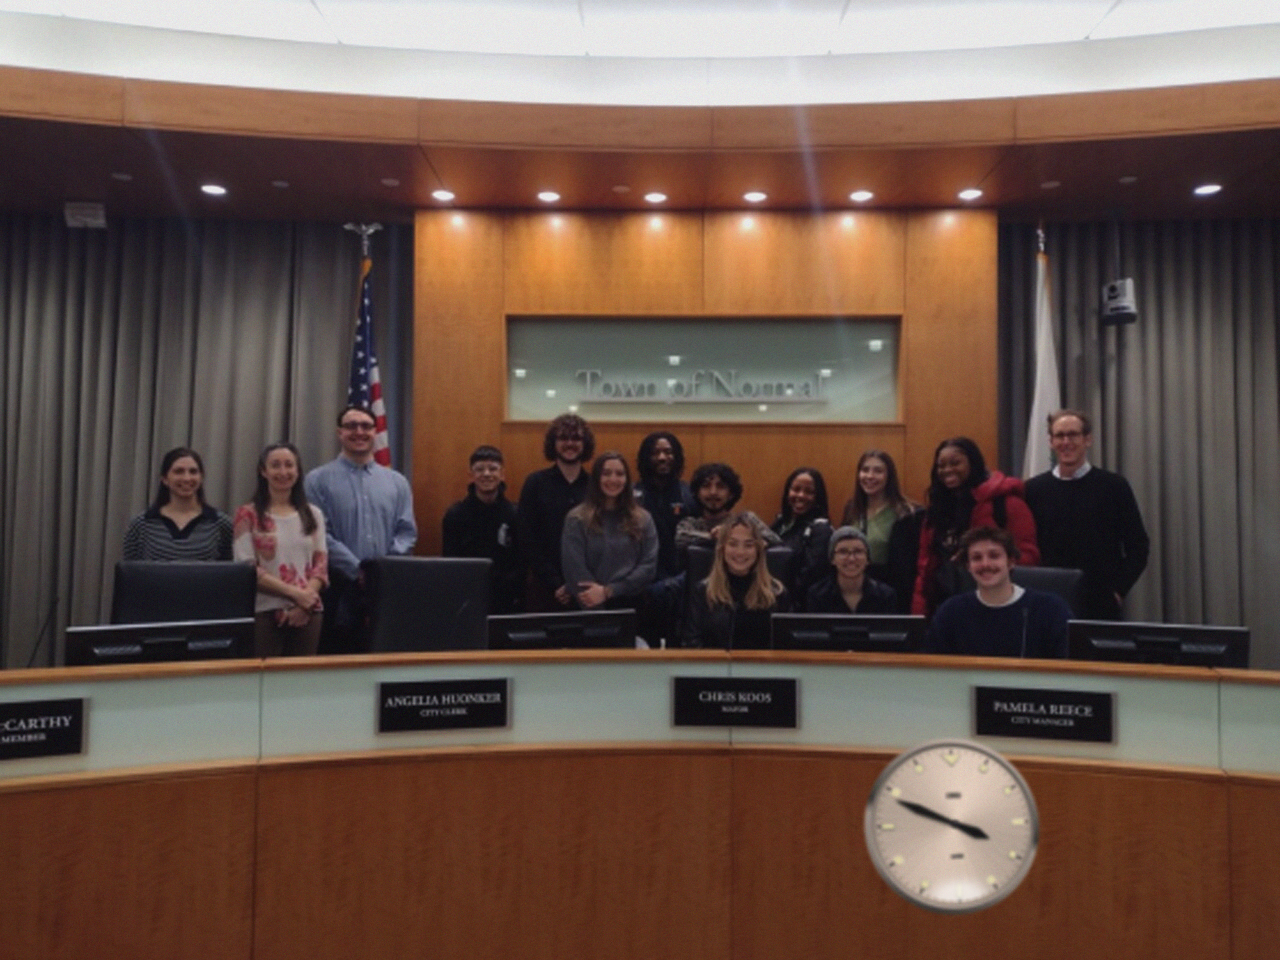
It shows 3:49
